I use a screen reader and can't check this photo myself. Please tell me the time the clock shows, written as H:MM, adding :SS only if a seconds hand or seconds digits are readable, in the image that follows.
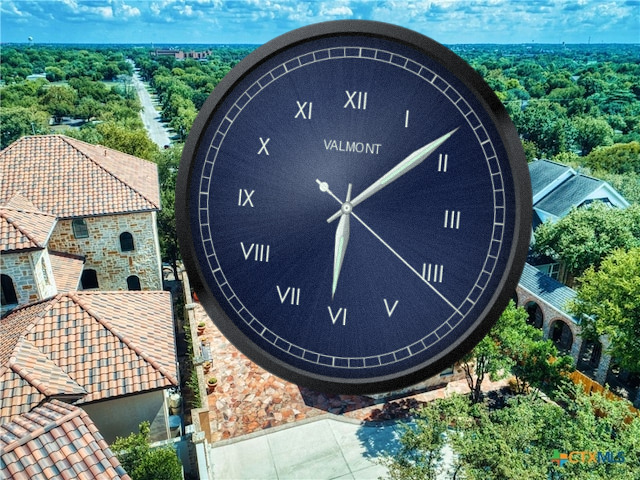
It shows 6:08:21
